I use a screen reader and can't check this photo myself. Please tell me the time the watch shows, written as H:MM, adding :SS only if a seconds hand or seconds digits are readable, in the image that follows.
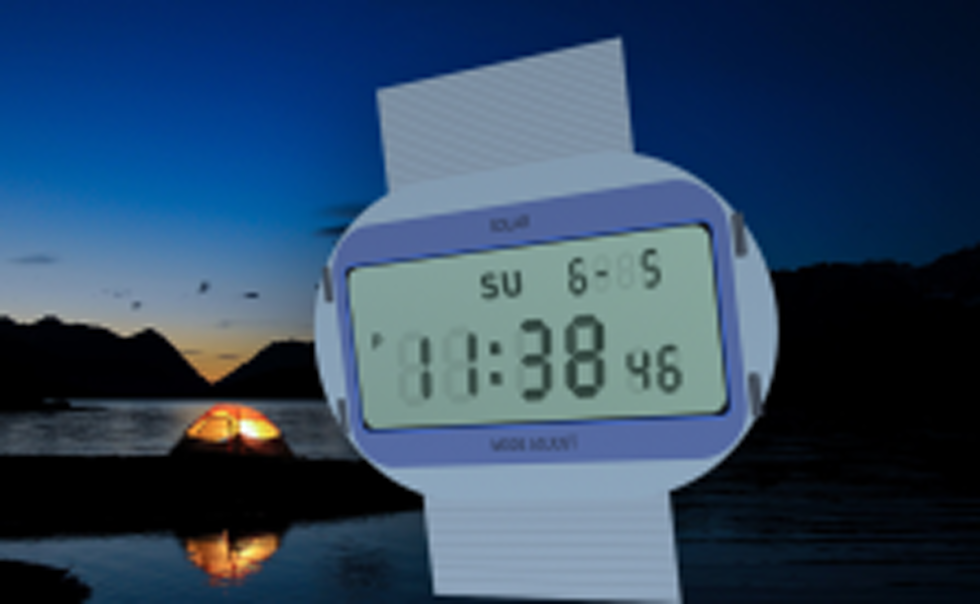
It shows 11:38:46
